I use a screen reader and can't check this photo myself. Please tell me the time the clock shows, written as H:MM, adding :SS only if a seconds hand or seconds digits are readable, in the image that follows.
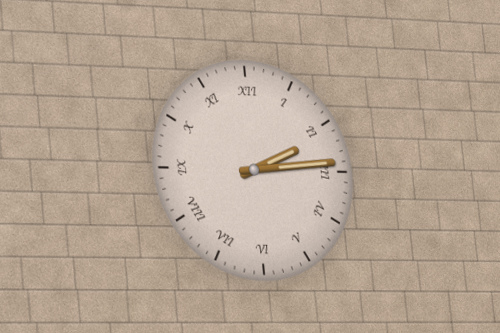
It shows 2:14
